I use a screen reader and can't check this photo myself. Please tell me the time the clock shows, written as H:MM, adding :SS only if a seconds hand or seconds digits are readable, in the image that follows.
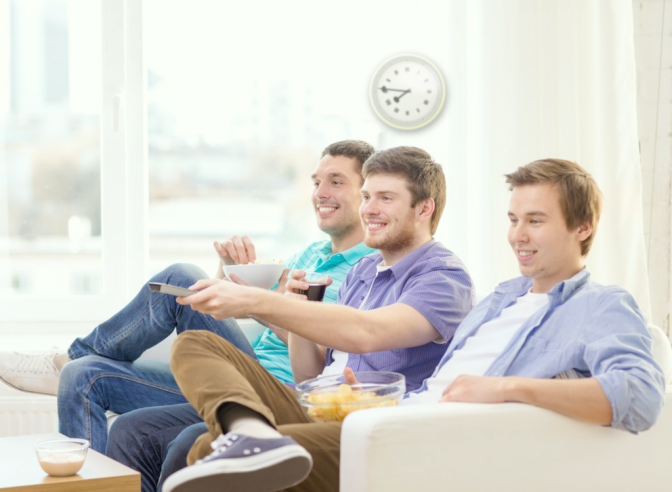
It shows 7:46
